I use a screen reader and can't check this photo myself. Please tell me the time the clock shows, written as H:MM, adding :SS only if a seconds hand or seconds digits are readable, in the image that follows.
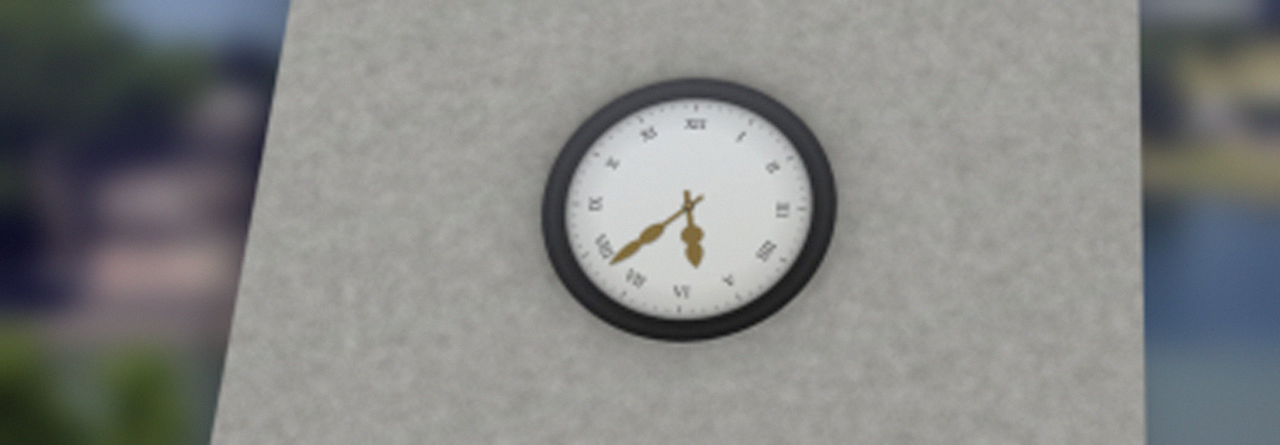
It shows 5:38
